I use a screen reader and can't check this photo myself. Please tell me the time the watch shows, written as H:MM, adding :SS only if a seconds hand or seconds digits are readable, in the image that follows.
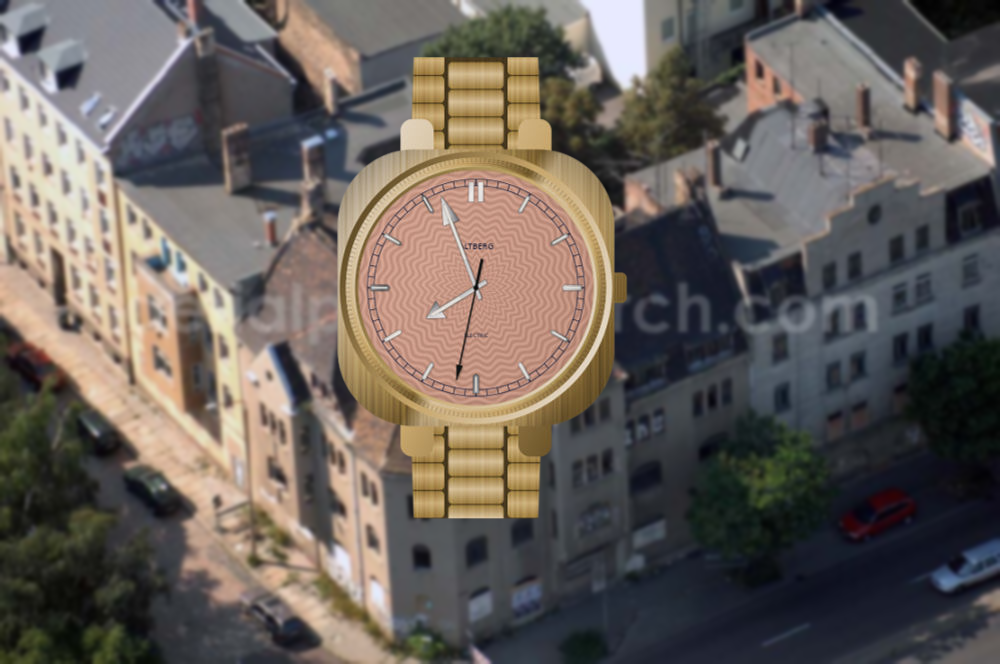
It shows 7:56:32
